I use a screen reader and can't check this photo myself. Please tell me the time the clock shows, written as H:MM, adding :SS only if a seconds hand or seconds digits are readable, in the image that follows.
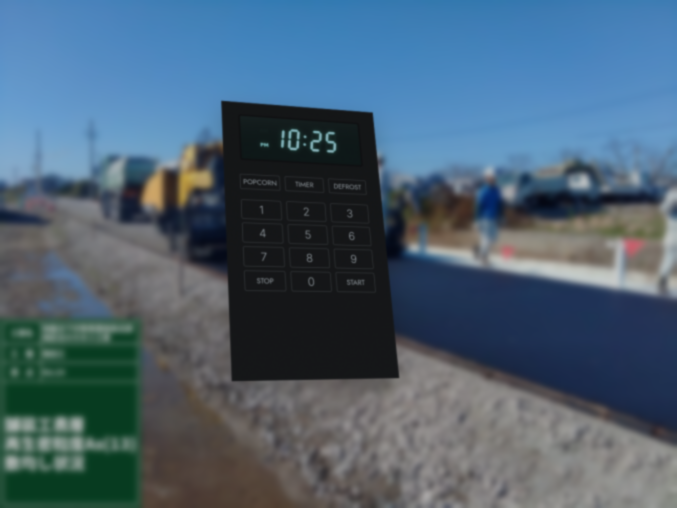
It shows 10:25
